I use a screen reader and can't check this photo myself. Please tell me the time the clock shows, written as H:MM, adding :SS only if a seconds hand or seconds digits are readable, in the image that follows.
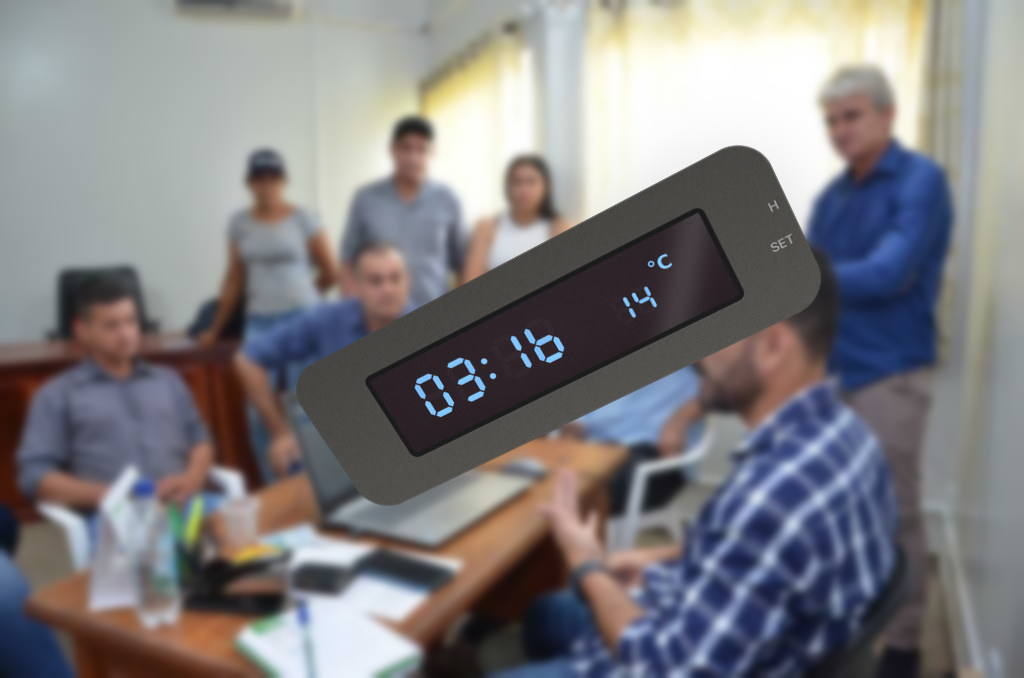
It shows 3:16
